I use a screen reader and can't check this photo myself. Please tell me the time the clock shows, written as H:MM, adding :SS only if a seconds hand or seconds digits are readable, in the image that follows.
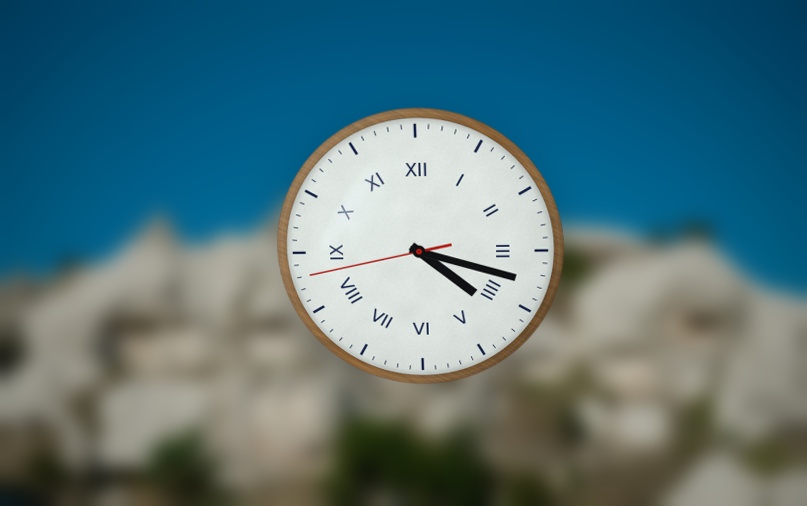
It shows 4:17:43
